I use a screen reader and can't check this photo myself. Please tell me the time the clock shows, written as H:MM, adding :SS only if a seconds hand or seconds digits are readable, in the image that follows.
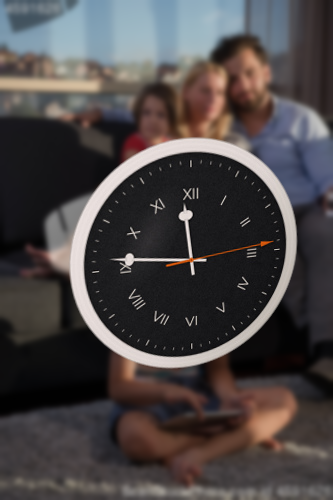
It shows 11:46:14
